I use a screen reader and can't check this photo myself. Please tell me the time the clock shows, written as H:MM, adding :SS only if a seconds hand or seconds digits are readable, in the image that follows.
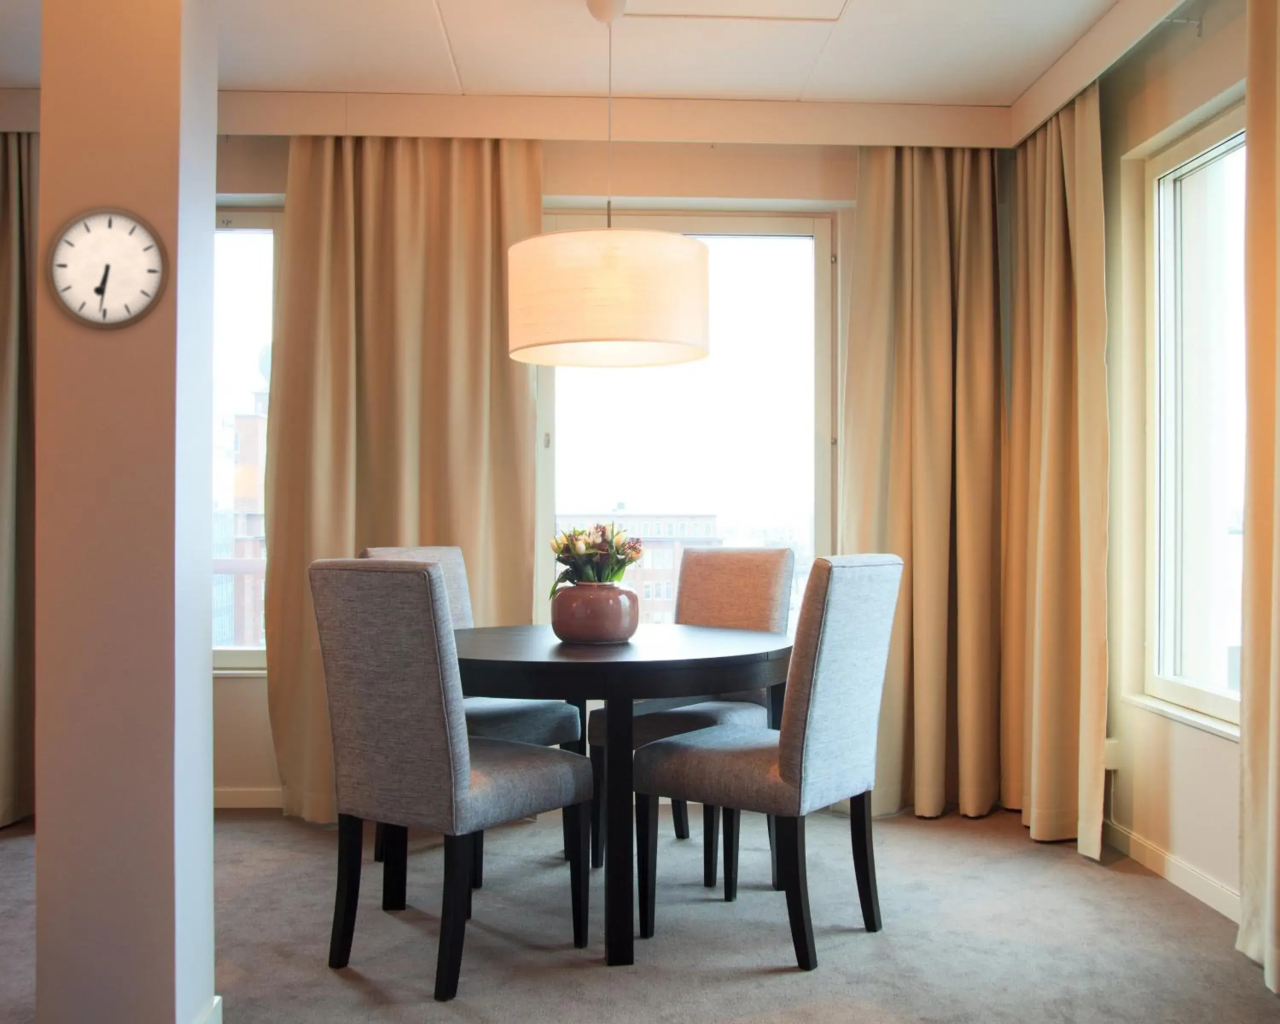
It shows 6:31
